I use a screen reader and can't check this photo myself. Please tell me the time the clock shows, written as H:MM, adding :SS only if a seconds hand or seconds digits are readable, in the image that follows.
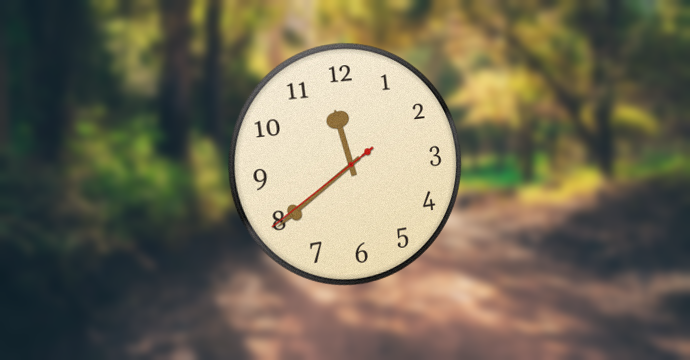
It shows 11:39:40
